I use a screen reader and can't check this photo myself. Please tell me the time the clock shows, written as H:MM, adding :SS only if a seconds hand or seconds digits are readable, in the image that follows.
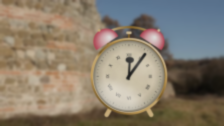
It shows 12:06
